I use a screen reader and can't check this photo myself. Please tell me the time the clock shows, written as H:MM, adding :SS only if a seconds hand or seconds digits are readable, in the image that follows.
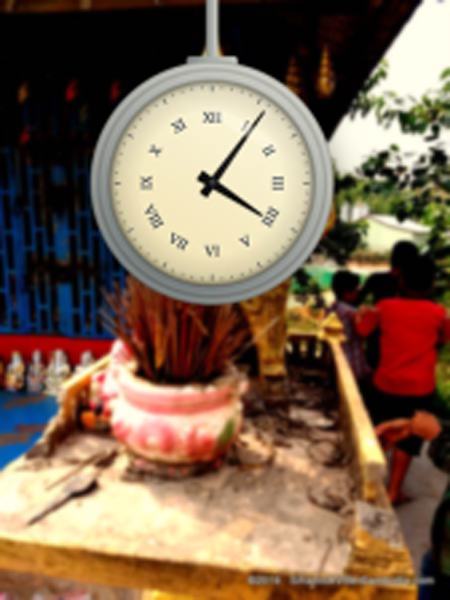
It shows 4:06
